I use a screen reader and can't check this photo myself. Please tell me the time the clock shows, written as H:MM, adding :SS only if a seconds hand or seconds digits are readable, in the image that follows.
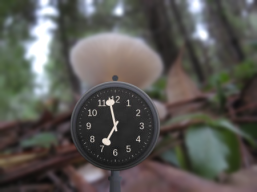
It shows 6:58
